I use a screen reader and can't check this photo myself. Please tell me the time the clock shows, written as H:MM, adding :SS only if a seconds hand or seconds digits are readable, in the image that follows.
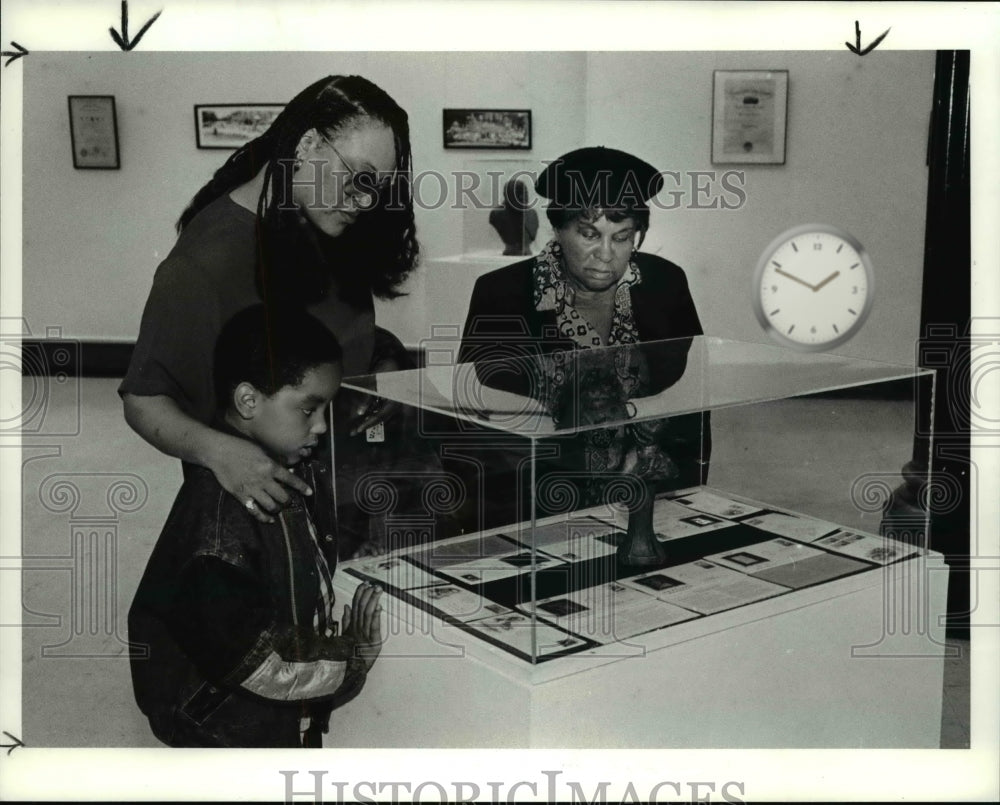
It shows 1:49
